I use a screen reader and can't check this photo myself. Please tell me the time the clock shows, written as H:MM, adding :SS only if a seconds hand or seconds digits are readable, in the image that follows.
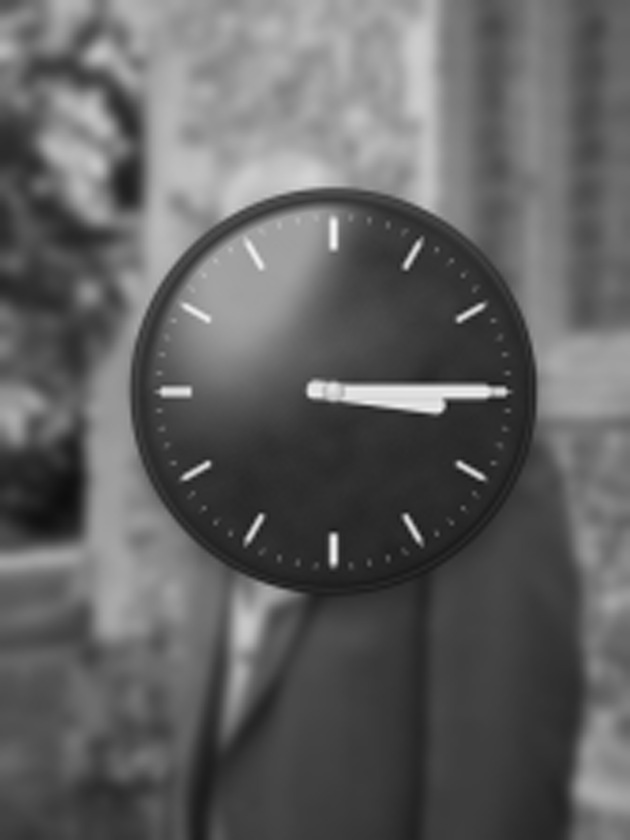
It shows 3:15
